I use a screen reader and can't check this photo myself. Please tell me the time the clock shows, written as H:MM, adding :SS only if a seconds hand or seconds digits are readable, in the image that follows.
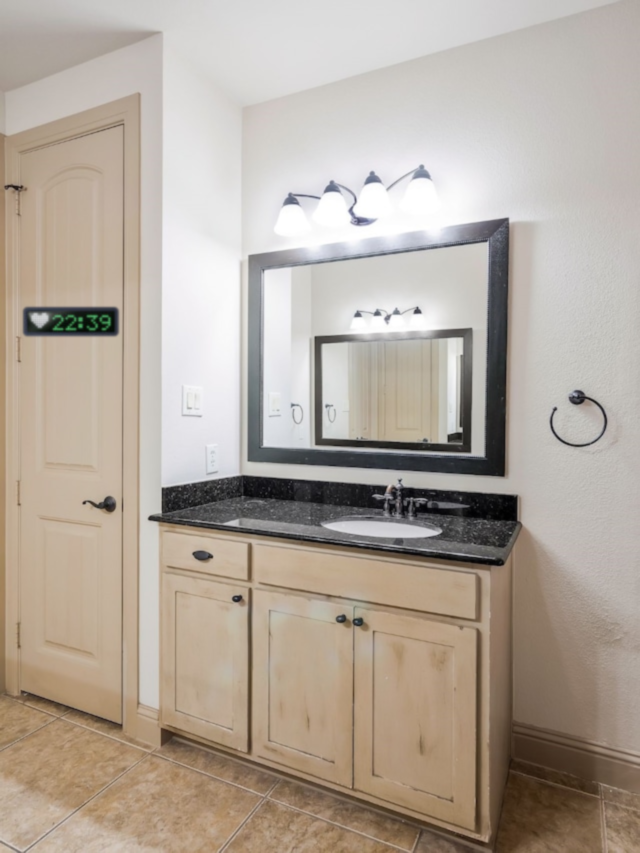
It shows 22:39
